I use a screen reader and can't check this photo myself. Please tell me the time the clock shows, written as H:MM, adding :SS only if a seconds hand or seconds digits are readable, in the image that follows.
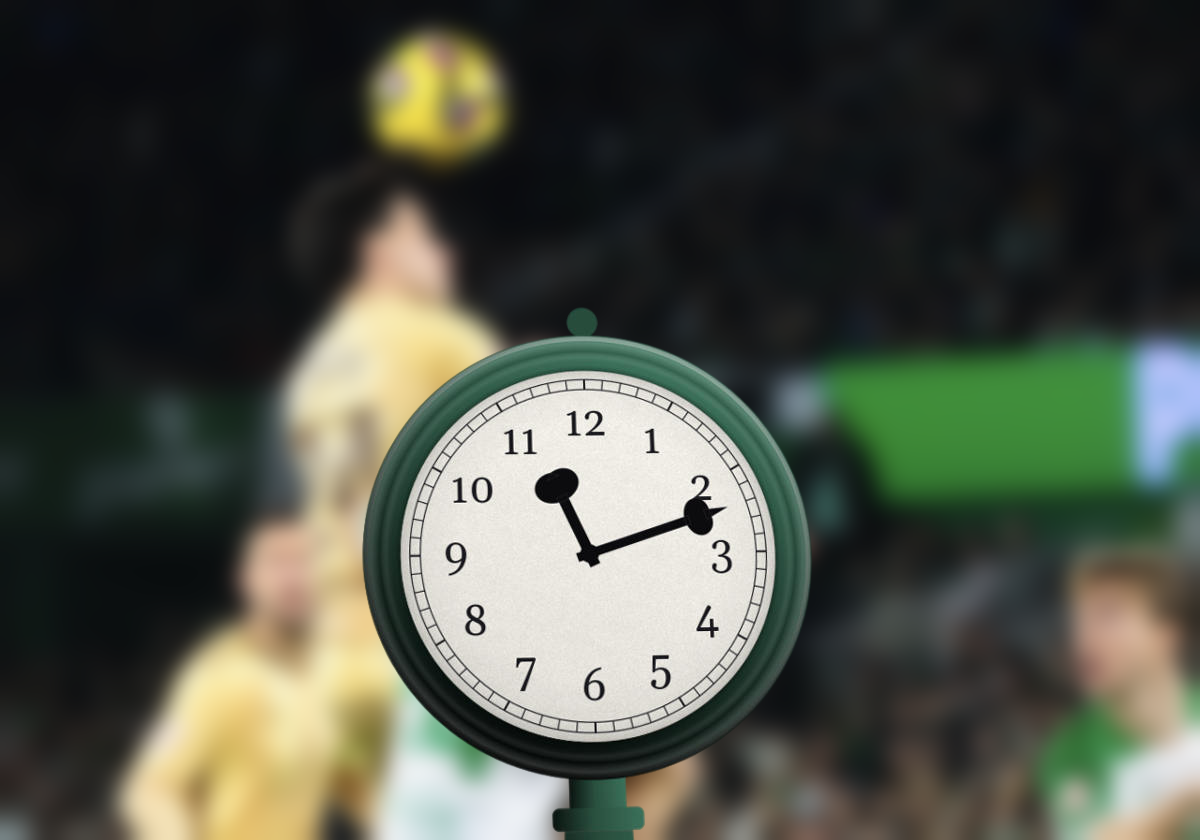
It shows 11:12
